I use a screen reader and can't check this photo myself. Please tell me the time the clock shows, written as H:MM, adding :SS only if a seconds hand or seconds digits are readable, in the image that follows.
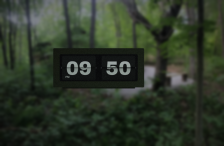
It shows 9:50
